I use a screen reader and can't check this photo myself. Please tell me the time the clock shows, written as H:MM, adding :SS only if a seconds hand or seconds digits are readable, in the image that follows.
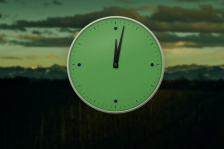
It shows 12:02
